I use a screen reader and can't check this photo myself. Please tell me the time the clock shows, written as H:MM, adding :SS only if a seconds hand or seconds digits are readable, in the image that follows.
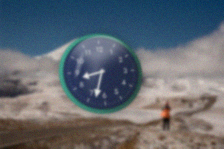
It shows 8:33
